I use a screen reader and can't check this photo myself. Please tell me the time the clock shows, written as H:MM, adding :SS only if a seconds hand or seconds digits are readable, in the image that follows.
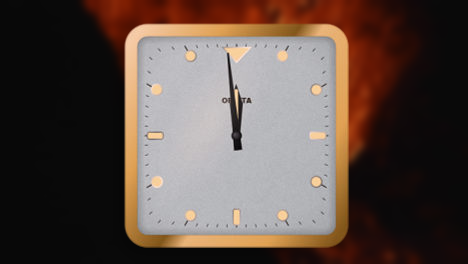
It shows 11:59
